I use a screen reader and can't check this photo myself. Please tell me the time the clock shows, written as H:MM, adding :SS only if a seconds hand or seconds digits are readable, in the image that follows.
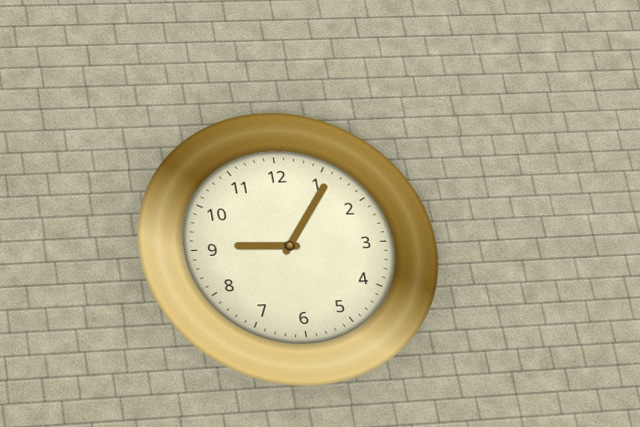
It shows 9:06
